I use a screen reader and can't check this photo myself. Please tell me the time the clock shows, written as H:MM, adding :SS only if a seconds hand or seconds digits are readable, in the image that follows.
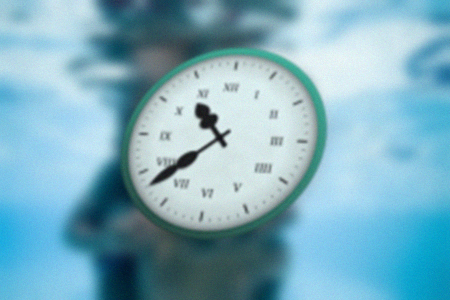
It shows 10:38
